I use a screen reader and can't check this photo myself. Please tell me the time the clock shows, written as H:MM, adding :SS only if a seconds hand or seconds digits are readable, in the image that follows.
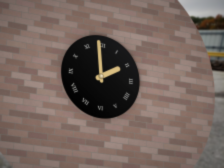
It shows 1:59
